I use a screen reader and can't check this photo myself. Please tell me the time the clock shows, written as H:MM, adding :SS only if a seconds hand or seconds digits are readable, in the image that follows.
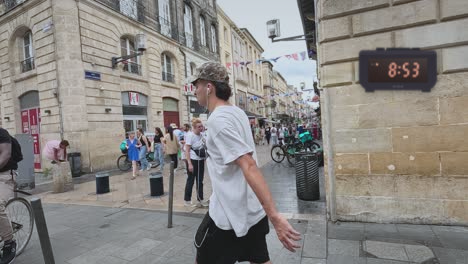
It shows 8:53
